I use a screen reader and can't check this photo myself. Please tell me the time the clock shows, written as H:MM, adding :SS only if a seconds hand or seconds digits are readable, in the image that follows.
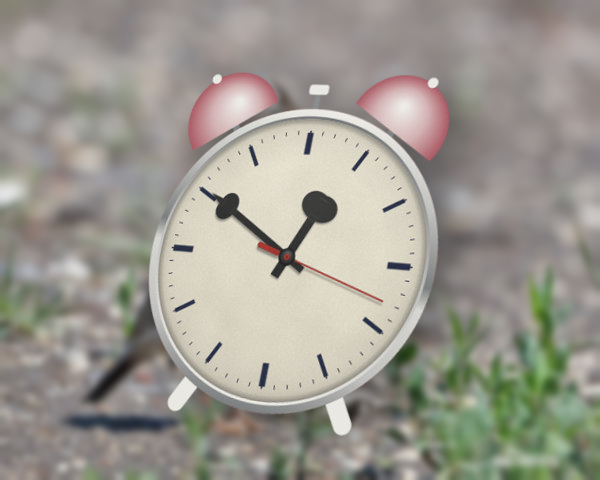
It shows 12:50:18
